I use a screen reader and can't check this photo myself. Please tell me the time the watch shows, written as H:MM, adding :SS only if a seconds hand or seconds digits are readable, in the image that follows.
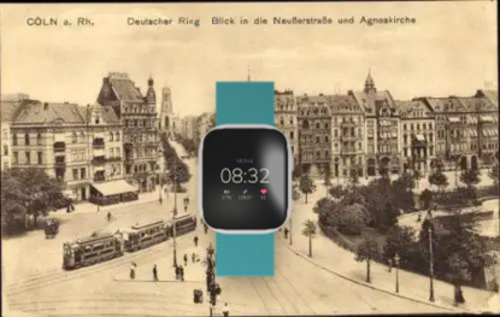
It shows 8:32
